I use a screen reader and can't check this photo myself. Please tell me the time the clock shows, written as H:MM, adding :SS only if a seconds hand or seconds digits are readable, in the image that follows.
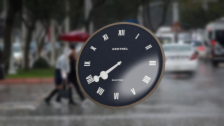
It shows 7:39
